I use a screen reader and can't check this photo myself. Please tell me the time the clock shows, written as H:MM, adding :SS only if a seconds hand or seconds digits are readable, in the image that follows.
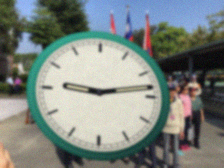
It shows 9:13
